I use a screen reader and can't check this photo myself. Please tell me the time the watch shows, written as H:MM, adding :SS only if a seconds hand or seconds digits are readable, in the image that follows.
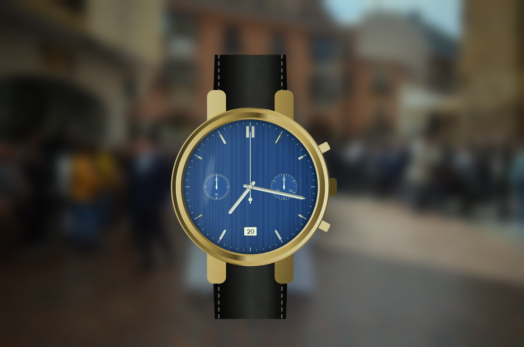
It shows 7:17
